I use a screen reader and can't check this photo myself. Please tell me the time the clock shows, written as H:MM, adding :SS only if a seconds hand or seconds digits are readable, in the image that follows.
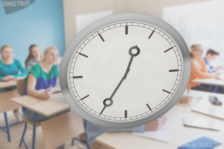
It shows 12:35
